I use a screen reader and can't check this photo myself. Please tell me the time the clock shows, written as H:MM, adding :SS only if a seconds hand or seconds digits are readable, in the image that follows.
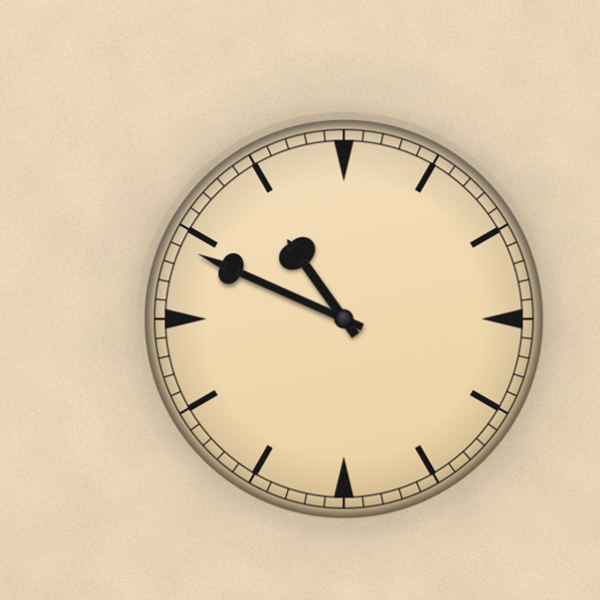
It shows 10:49
